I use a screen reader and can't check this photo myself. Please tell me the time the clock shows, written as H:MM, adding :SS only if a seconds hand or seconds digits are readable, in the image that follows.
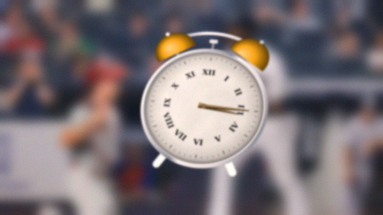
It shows 3:15
